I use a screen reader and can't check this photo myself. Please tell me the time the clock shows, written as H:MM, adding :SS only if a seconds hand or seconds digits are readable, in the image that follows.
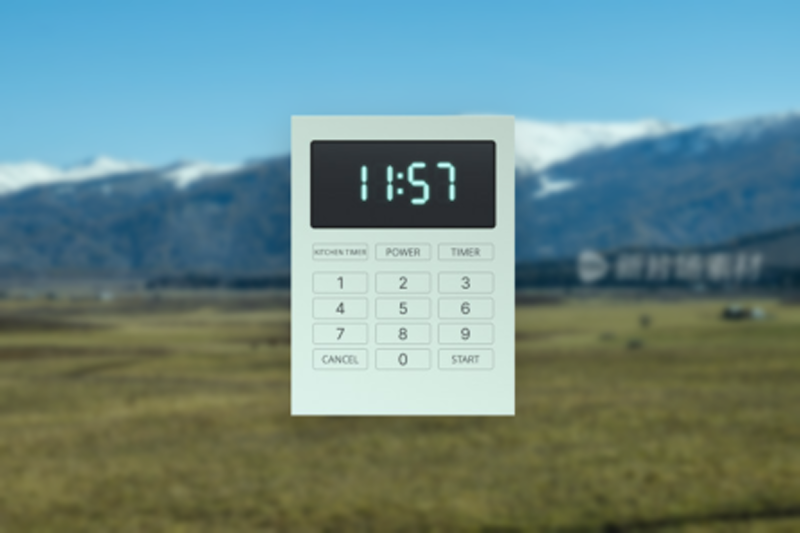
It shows 11:57
